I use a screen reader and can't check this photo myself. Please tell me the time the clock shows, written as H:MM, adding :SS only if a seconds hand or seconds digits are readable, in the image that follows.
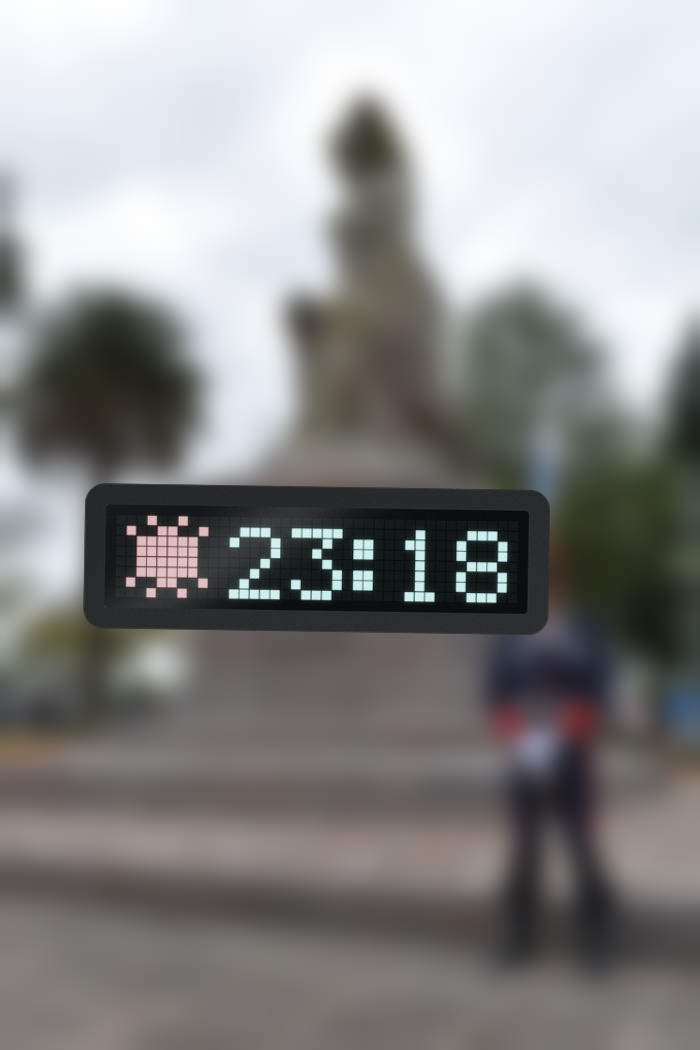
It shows 23:18
